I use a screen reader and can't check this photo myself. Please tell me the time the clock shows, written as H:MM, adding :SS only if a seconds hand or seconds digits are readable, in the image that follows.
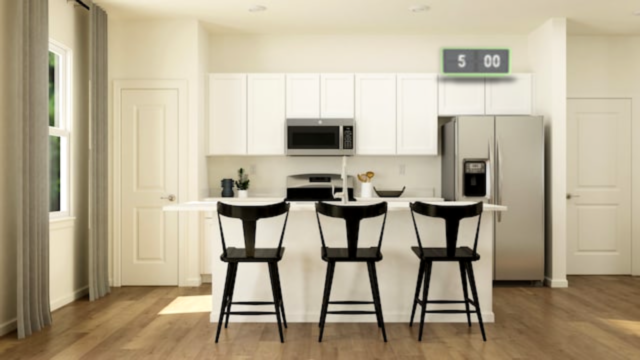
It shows 5:00
